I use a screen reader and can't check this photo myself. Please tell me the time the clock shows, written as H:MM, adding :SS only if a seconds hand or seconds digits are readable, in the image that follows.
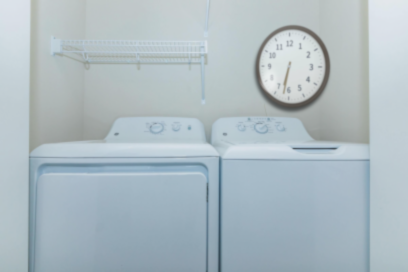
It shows 6:32
